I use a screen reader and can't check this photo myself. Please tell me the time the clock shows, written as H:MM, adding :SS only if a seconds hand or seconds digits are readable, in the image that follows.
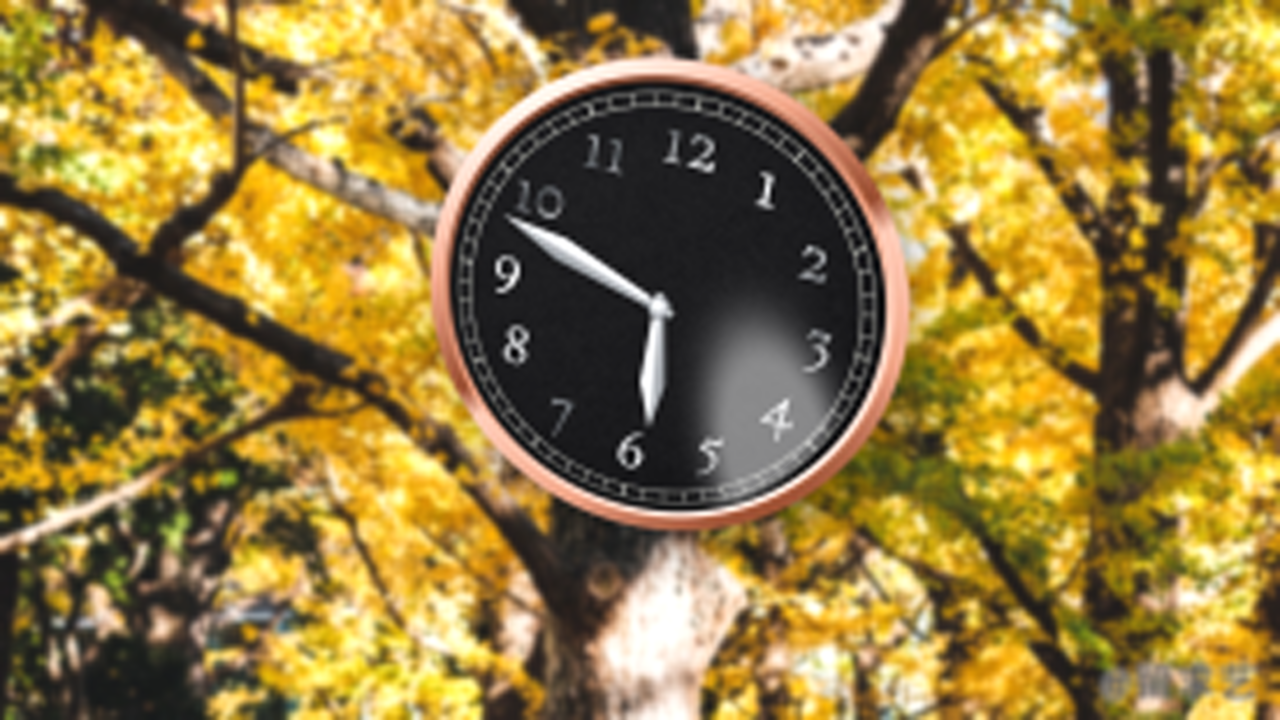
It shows 5:48
